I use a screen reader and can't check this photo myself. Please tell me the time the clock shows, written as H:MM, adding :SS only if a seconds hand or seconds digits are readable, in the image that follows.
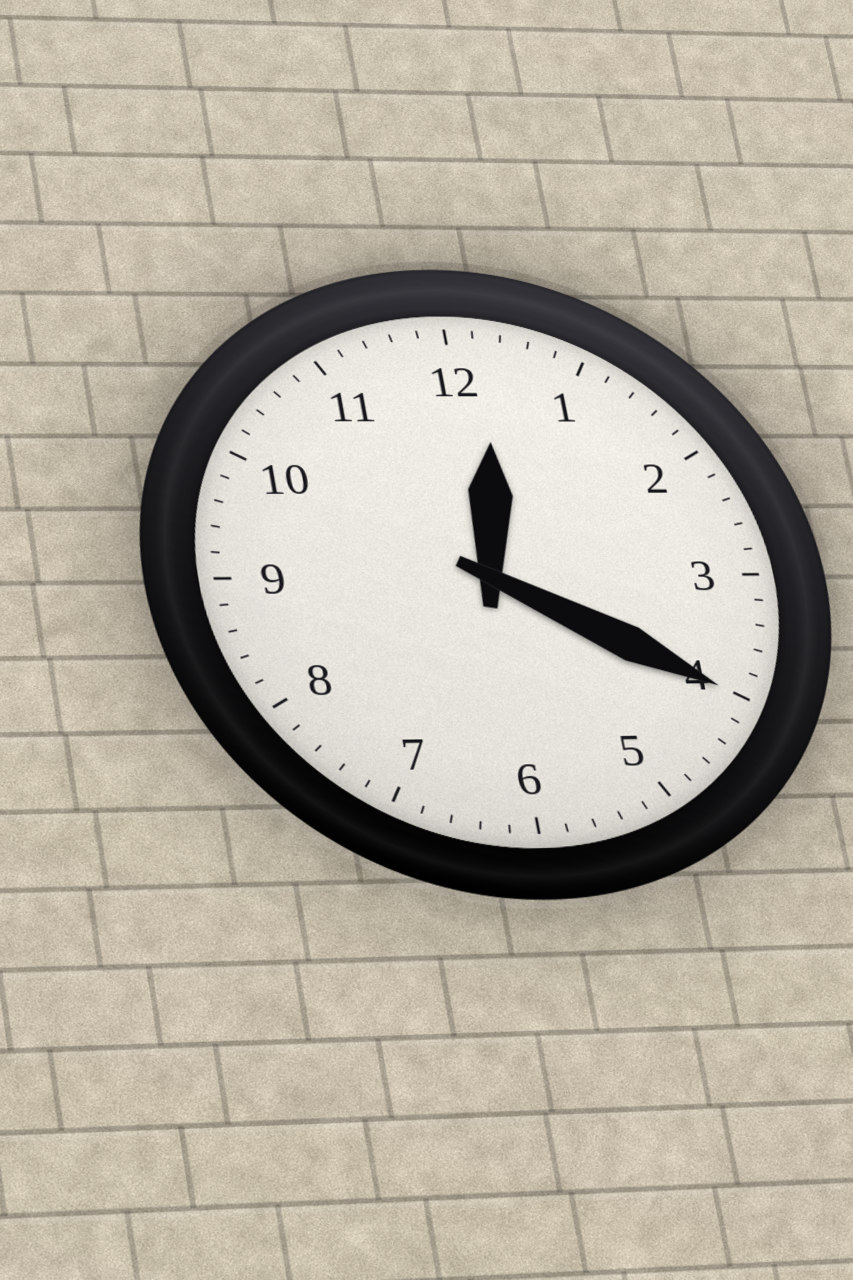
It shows 12:20
